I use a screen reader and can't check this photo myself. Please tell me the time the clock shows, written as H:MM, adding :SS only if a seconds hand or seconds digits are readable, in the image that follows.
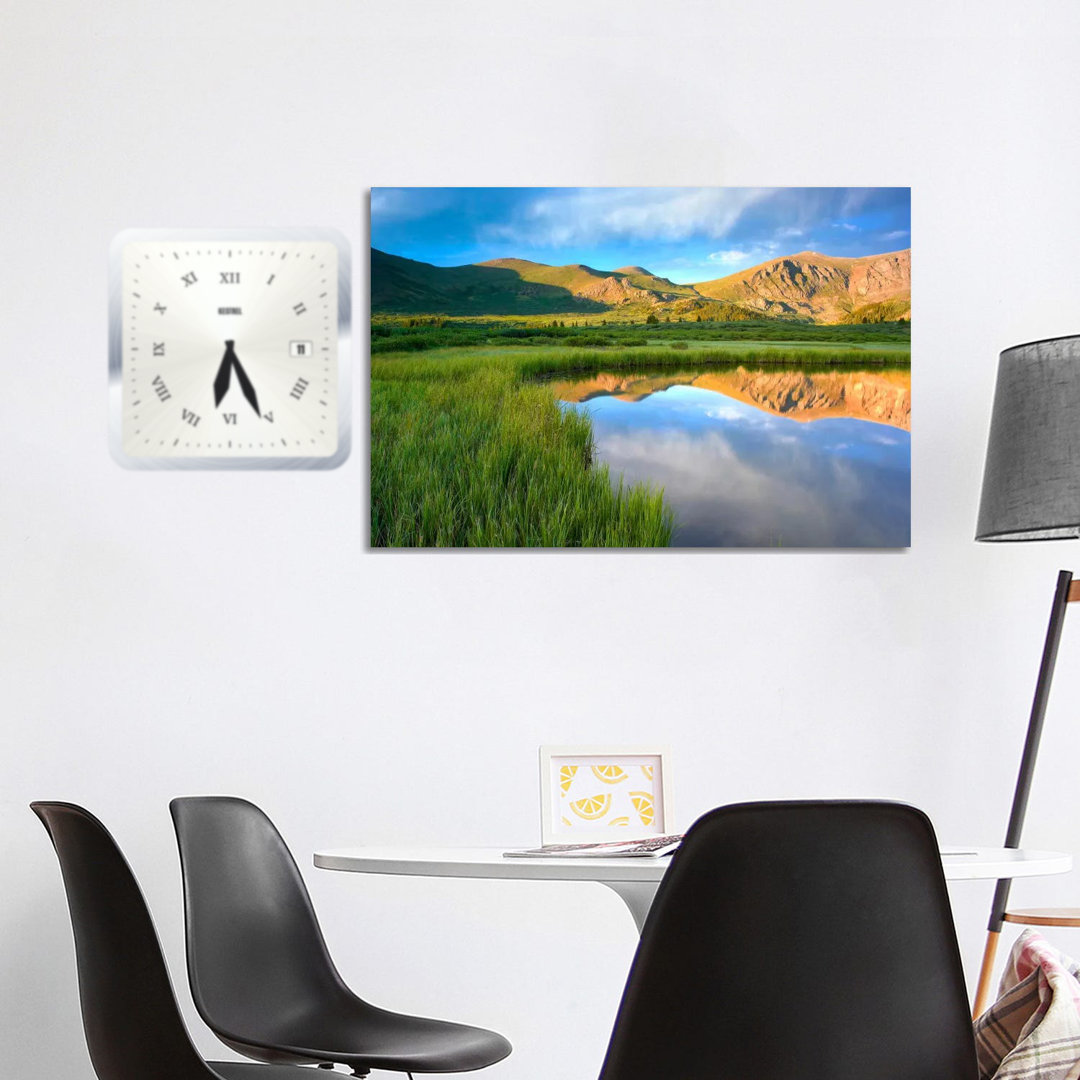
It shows 6:26
